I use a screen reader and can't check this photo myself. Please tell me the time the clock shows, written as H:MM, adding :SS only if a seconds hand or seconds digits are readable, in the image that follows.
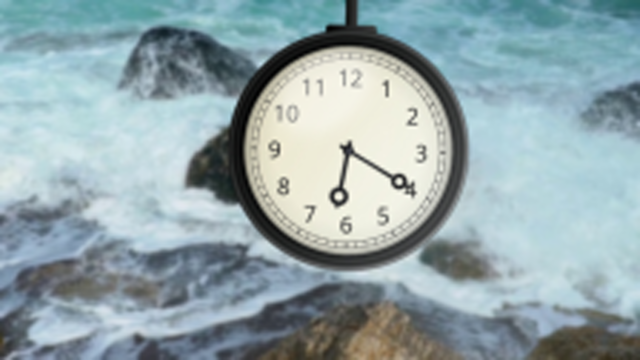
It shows 6:20
